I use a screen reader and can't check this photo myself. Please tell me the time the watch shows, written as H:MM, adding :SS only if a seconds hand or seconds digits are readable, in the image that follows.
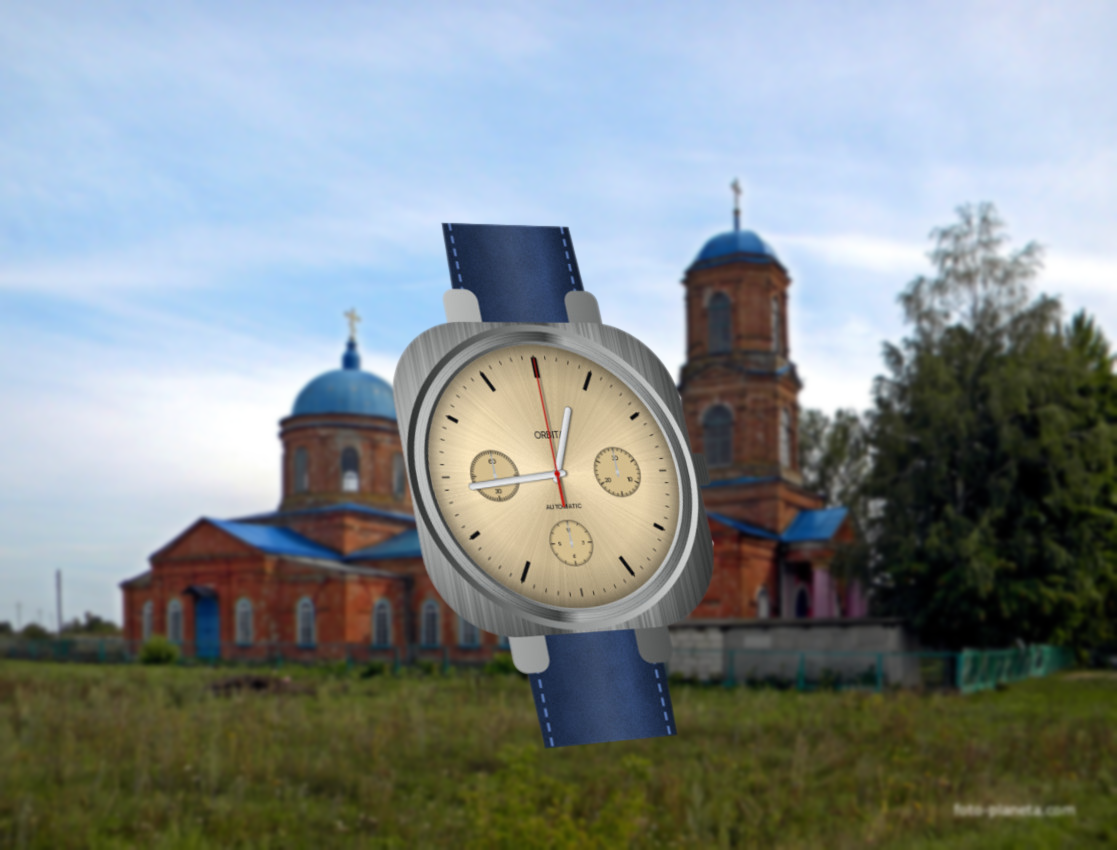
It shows 12:44
